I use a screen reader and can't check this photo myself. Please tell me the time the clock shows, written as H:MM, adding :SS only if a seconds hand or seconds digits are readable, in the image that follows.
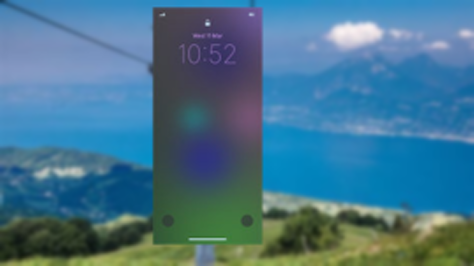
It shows 10:52
